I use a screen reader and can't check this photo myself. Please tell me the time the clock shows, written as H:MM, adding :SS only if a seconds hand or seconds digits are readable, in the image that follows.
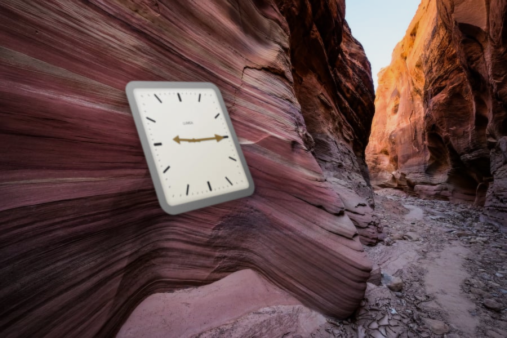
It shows 9:15
